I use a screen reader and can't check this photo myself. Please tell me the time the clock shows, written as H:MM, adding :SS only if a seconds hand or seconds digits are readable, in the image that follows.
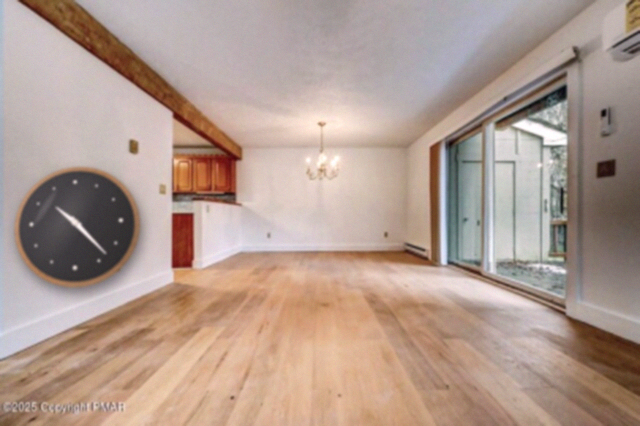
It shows 10:23
